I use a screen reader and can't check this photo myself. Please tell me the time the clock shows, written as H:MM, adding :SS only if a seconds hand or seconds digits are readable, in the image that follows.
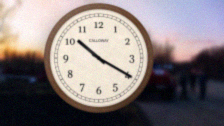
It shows 10:20
